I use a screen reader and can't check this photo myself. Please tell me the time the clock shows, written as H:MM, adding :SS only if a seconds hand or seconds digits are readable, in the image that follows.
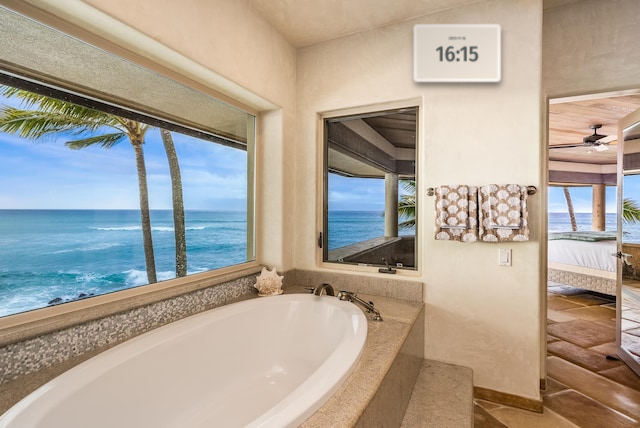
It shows 16:15
